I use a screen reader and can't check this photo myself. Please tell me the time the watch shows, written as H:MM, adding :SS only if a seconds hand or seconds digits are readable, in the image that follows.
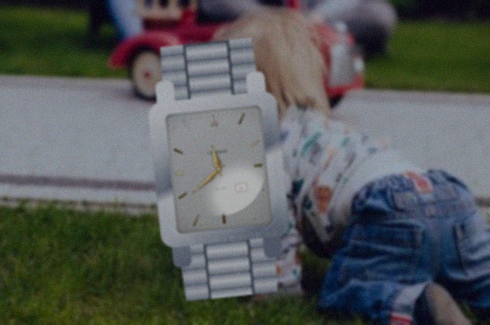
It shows 11:39
